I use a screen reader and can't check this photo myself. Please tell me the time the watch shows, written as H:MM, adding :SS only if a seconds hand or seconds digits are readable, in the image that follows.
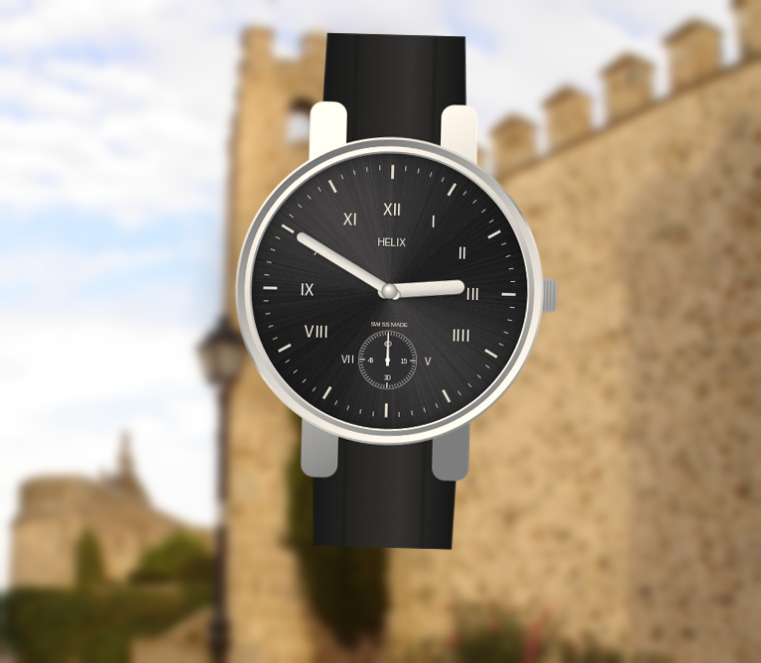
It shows 2:50
